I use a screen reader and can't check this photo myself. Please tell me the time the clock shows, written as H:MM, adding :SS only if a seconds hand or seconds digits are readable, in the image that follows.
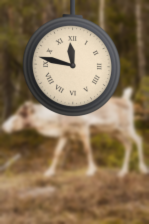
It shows 11:47
